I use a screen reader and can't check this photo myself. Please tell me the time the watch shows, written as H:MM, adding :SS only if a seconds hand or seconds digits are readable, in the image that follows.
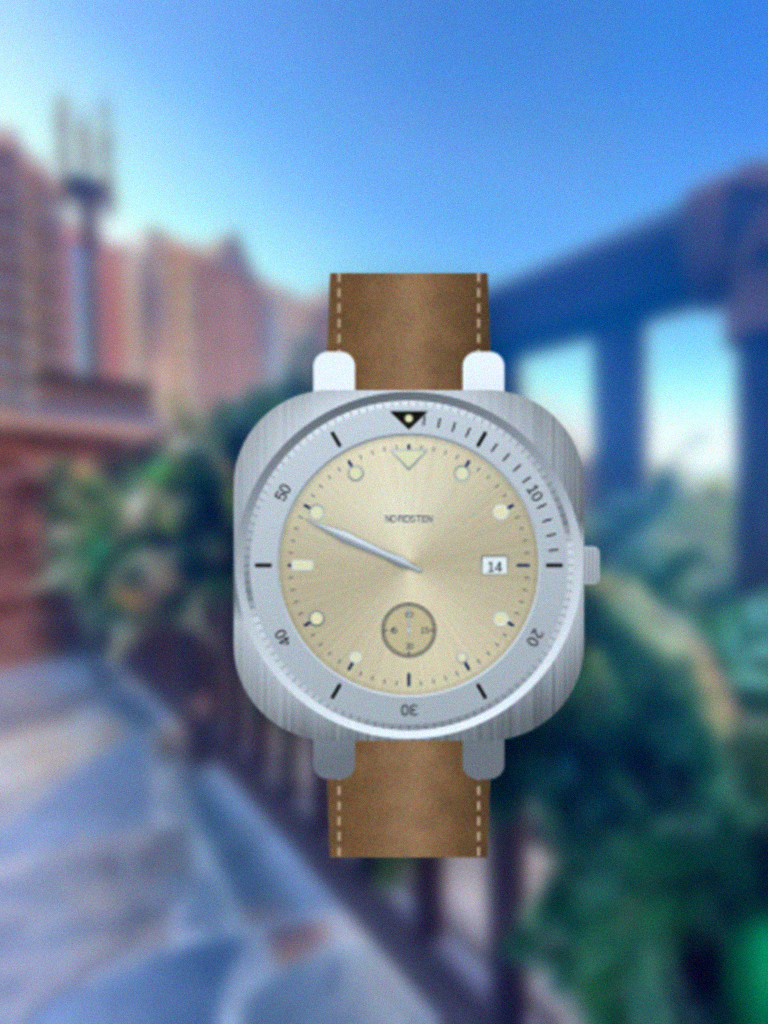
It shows 9:49
